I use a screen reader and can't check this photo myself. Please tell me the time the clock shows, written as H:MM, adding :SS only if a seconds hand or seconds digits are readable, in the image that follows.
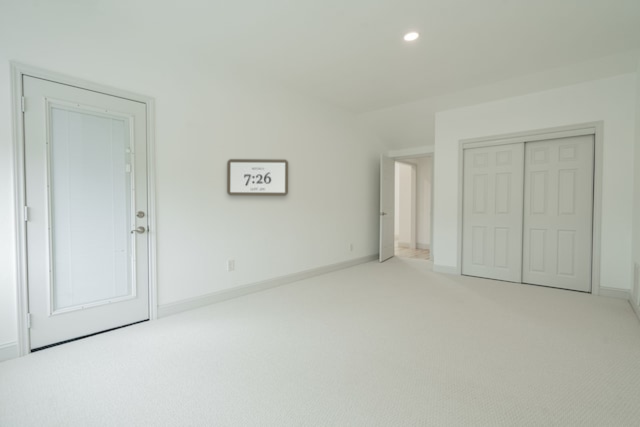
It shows 7:26
